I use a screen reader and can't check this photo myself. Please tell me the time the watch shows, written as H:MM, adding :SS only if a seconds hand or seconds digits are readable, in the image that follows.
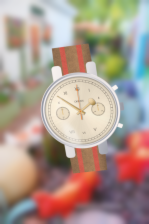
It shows 1:52
